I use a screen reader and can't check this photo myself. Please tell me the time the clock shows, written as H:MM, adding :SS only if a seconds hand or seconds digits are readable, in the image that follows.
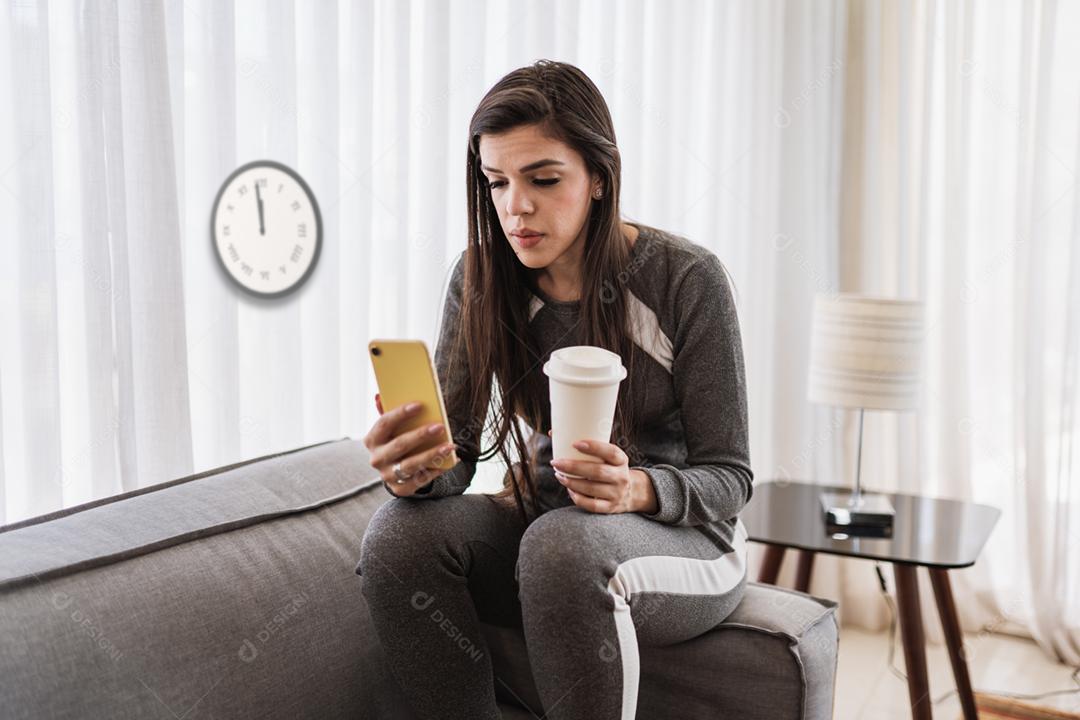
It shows 11:59
